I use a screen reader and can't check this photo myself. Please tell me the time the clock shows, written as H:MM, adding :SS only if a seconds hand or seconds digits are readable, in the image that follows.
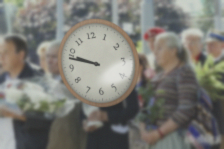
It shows 9:48
